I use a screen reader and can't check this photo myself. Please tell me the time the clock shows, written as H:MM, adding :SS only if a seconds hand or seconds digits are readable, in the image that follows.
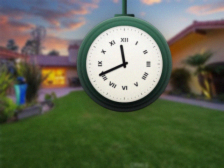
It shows 11:41
